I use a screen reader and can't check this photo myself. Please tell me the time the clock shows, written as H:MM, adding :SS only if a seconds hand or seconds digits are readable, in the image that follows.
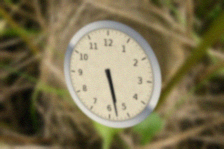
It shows 5:28
